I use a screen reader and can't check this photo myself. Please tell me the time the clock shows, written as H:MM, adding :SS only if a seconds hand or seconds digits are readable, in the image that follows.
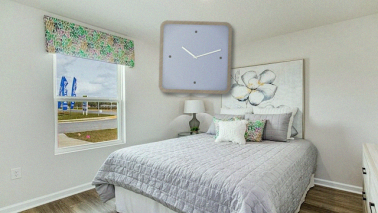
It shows 10:12
